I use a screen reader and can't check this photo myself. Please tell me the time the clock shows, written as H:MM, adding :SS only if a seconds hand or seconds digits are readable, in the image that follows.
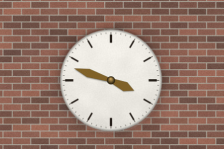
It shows 3:48
